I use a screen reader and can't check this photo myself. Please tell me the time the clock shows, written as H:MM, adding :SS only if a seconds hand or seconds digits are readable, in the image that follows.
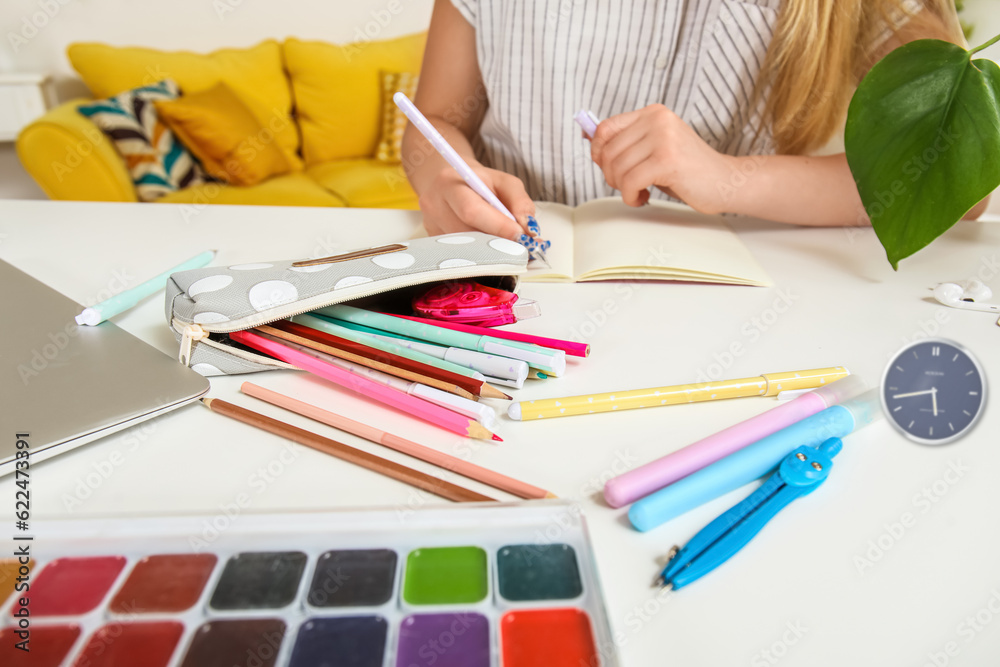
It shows 5:43
